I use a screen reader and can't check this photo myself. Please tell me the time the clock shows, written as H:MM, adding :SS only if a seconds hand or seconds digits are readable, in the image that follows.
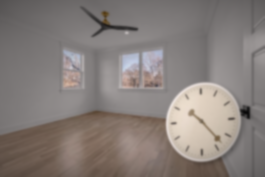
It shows 10:23
